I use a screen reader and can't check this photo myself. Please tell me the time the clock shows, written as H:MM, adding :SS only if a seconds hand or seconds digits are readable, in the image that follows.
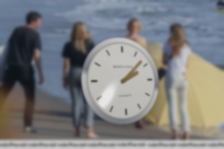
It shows 2:08
